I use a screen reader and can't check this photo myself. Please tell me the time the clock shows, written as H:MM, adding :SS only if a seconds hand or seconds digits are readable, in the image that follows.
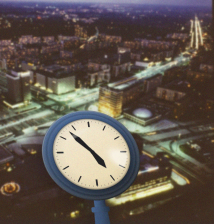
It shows 4:53
